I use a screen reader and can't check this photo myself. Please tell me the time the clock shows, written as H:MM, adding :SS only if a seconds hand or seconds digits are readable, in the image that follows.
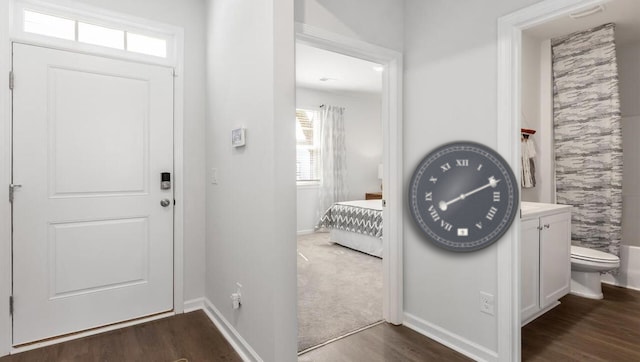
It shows 8:11
